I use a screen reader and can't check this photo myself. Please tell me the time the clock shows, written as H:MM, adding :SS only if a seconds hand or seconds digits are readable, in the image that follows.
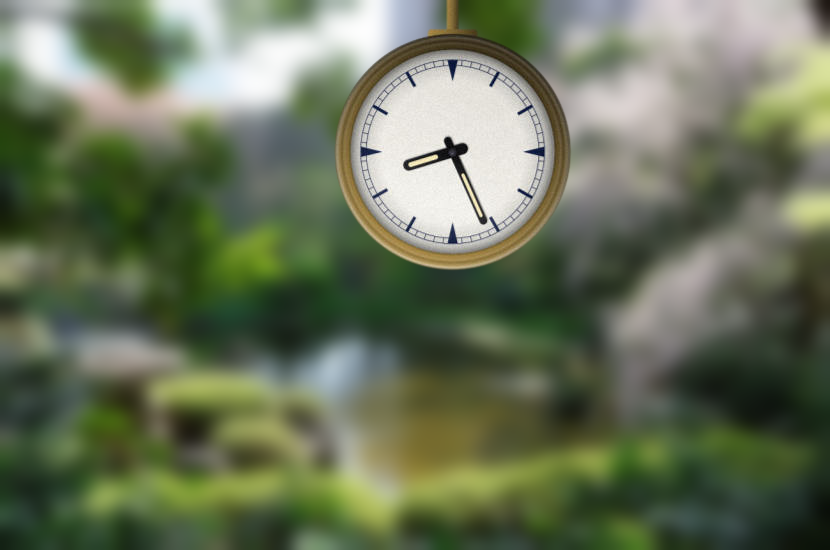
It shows 8:26
